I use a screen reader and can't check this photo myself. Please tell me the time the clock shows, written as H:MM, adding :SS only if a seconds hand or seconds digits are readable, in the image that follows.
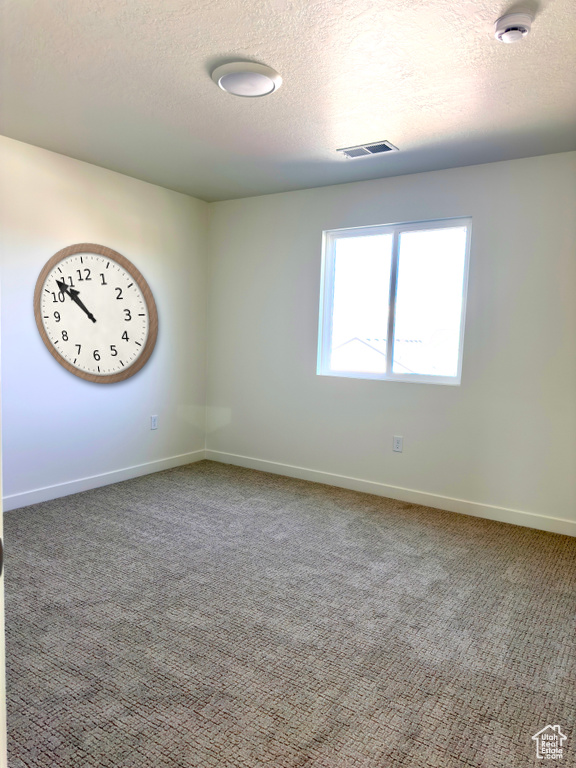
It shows 10:53
